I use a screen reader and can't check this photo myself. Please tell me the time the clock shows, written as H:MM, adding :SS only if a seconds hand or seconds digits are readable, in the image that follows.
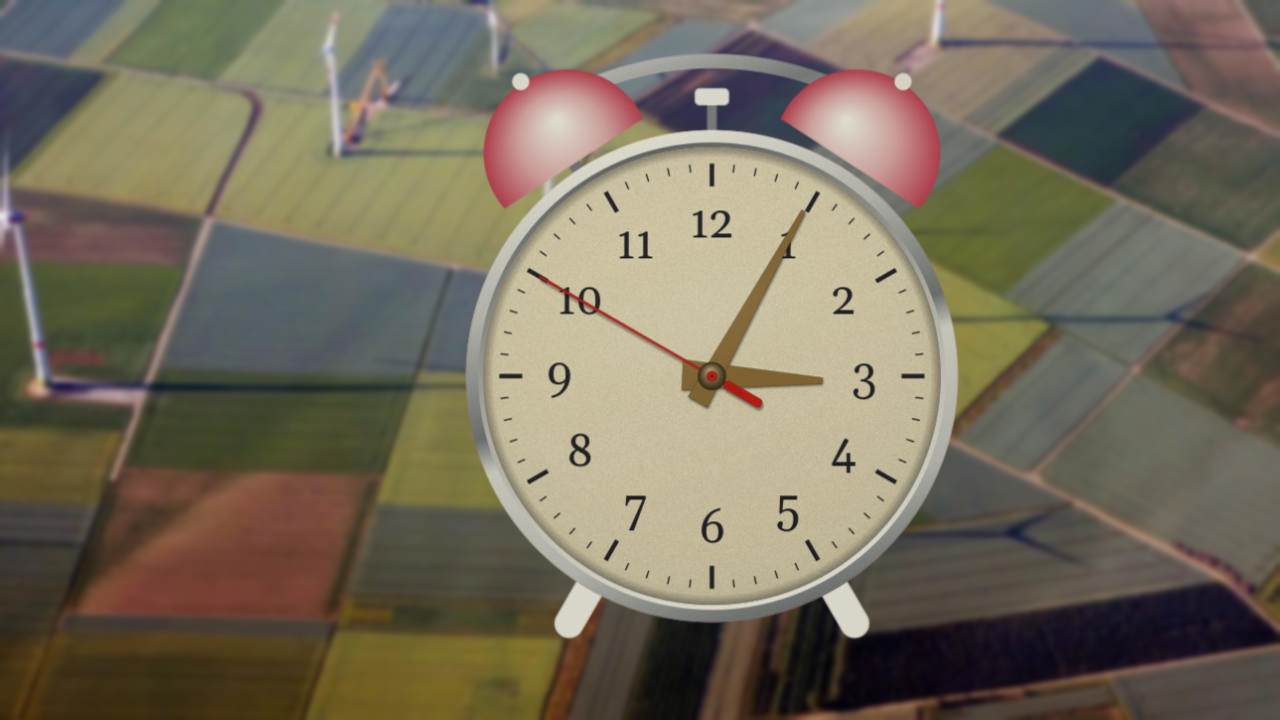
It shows 3:04:50
